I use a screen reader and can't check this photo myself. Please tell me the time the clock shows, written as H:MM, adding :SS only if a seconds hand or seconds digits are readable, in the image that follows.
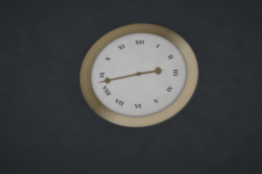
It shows 2:43
